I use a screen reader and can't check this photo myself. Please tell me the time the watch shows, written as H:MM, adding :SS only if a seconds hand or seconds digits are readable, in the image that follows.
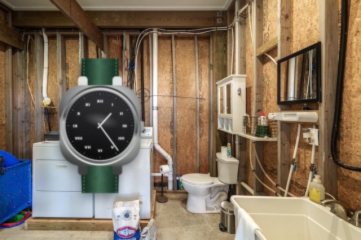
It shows 1:24
